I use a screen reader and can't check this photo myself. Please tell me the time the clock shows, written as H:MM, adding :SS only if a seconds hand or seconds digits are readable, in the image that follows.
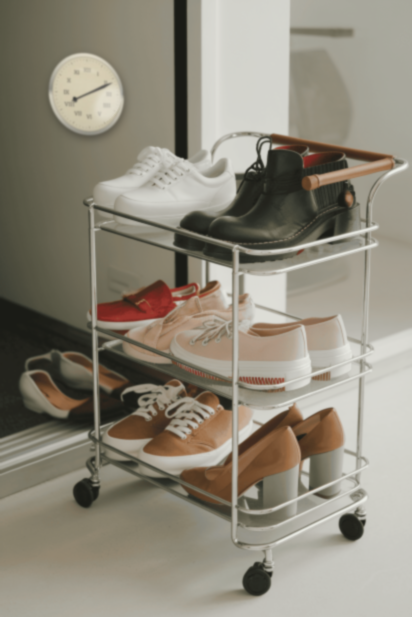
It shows 8:11
